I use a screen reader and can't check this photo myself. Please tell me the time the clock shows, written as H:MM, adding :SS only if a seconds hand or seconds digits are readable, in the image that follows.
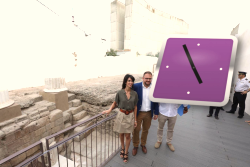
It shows 4:55
